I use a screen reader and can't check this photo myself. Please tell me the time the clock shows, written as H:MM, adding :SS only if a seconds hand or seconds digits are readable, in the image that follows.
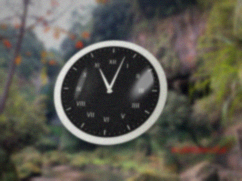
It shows 11:03
